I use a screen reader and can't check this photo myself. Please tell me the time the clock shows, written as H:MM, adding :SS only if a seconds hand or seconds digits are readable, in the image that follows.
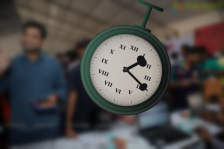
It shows 1:19
